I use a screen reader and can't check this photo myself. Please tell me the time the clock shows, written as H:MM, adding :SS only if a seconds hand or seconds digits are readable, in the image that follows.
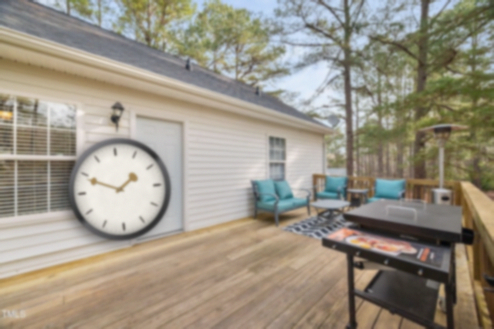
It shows 1:49
